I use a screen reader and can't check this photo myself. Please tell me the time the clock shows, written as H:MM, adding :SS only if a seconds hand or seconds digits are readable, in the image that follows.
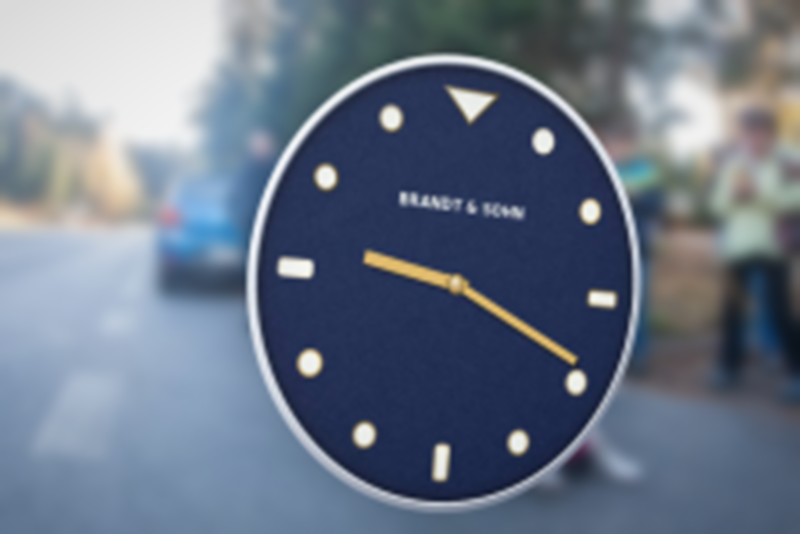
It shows 9:19
